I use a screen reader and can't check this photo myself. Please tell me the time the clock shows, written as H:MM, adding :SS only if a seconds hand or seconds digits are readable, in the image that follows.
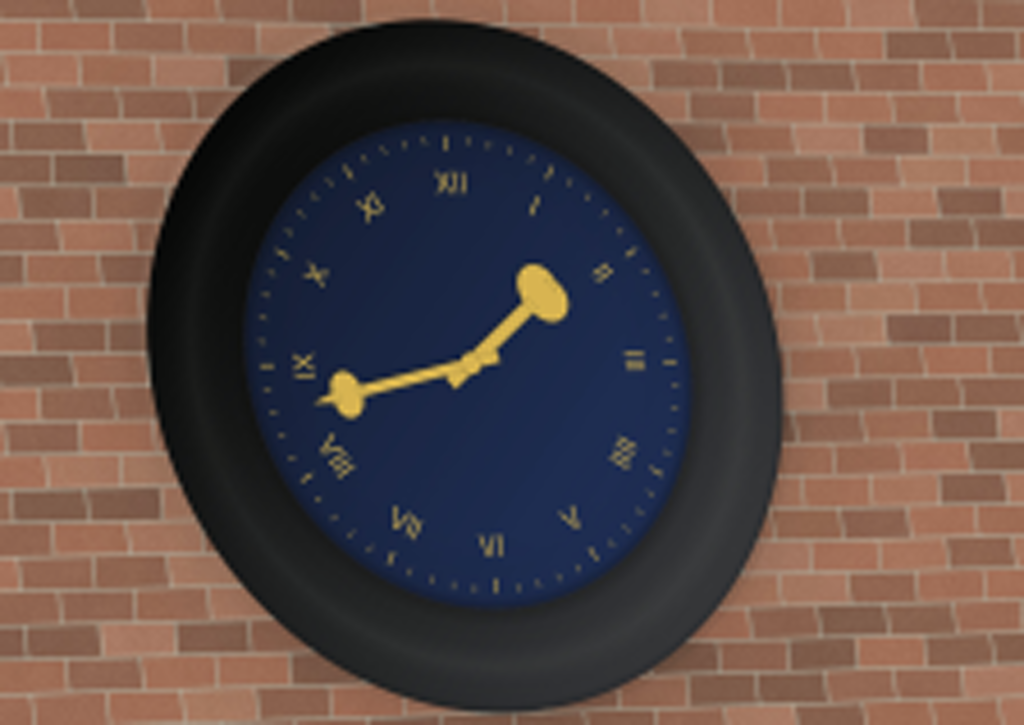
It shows 1:43
